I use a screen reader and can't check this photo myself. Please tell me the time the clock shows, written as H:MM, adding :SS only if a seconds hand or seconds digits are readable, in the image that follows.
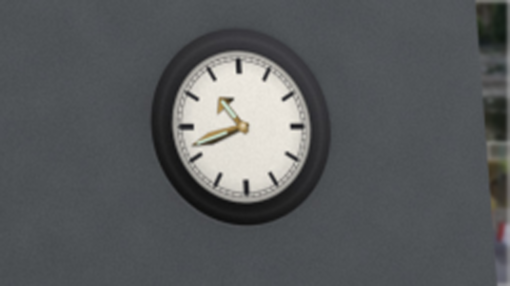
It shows 10:42
